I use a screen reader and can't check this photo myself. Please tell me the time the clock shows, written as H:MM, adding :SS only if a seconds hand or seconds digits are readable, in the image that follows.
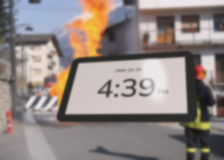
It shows 4:39
